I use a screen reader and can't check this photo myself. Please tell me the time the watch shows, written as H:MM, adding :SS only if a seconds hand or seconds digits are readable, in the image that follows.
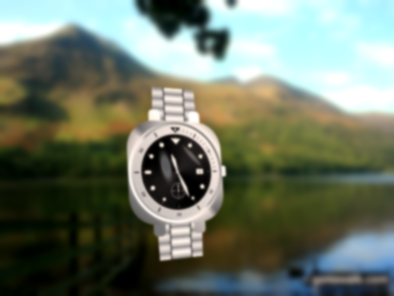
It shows 11:26
